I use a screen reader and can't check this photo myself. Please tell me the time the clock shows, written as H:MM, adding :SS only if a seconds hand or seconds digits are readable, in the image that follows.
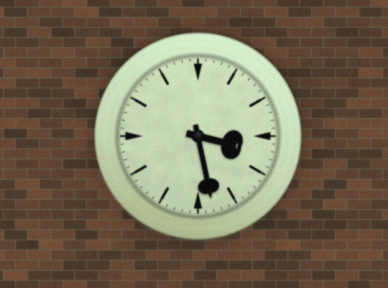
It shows 3:28
